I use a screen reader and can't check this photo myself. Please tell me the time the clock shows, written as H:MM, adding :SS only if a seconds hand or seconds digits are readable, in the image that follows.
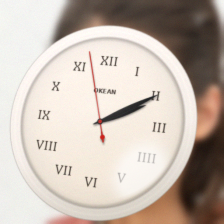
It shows 2:09:57
